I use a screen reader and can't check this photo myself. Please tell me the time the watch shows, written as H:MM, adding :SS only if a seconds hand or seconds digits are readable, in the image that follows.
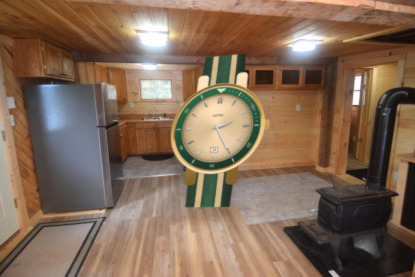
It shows 2:25
